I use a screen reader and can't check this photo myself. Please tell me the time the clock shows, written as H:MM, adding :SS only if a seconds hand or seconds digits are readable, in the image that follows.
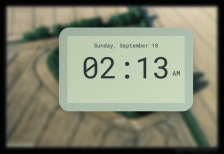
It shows 2:13
